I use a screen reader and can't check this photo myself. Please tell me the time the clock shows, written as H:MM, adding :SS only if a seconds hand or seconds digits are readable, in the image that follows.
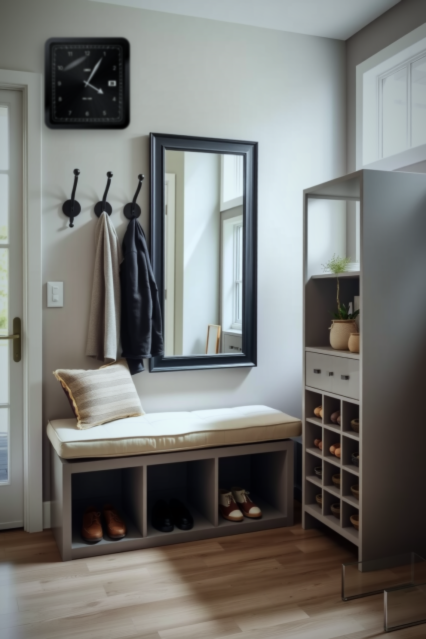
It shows 4:05
